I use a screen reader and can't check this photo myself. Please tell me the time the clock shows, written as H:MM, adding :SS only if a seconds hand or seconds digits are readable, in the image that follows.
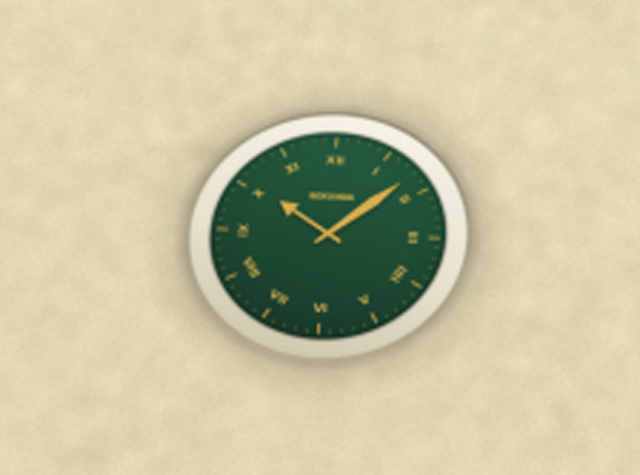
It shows 10:08
